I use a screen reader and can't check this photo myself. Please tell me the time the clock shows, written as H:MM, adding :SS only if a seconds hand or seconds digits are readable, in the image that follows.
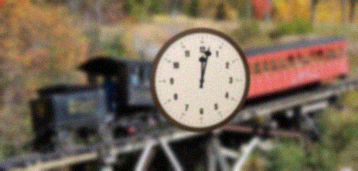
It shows 12:02
